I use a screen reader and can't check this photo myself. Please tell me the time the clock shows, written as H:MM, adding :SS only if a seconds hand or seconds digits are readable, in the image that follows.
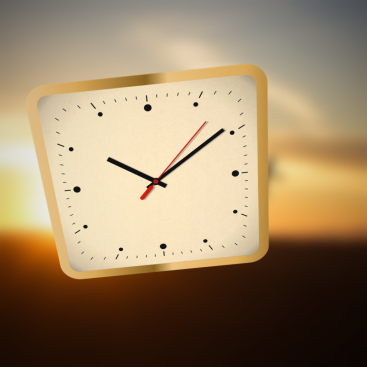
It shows 10:09:07
